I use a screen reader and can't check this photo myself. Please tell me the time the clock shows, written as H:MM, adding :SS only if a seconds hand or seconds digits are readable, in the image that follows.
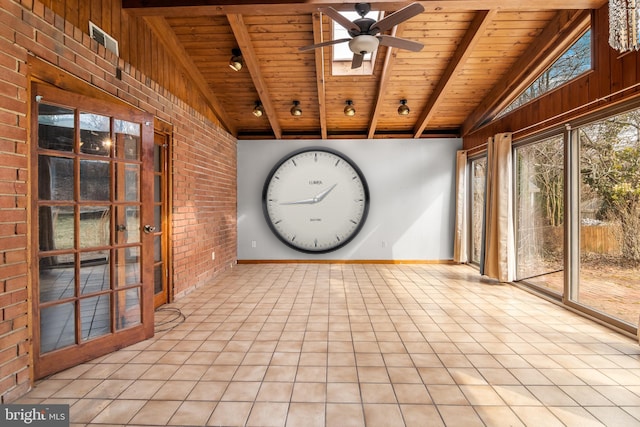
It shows 1:44
